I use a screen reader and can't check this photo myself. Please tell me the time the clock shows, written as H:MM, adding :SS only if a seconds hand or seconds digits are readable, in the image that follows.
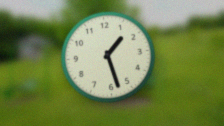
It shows 1:28
